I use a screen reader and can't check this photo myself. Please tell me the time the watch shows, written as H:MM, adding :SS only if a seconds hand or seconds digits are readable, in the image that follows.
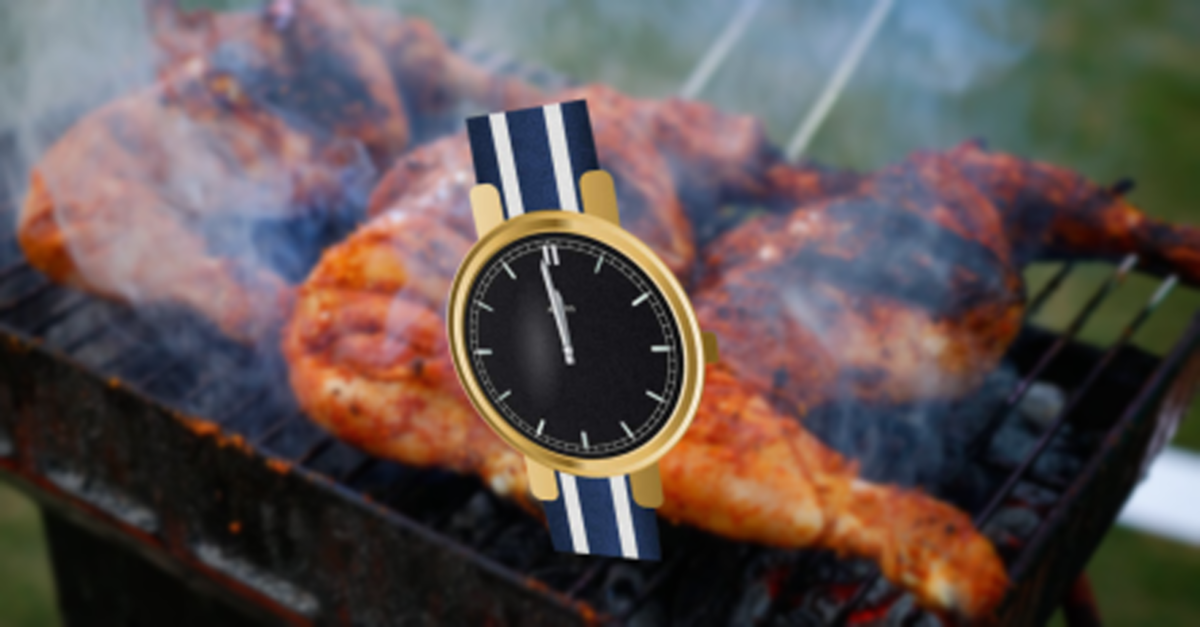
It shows 11:59
